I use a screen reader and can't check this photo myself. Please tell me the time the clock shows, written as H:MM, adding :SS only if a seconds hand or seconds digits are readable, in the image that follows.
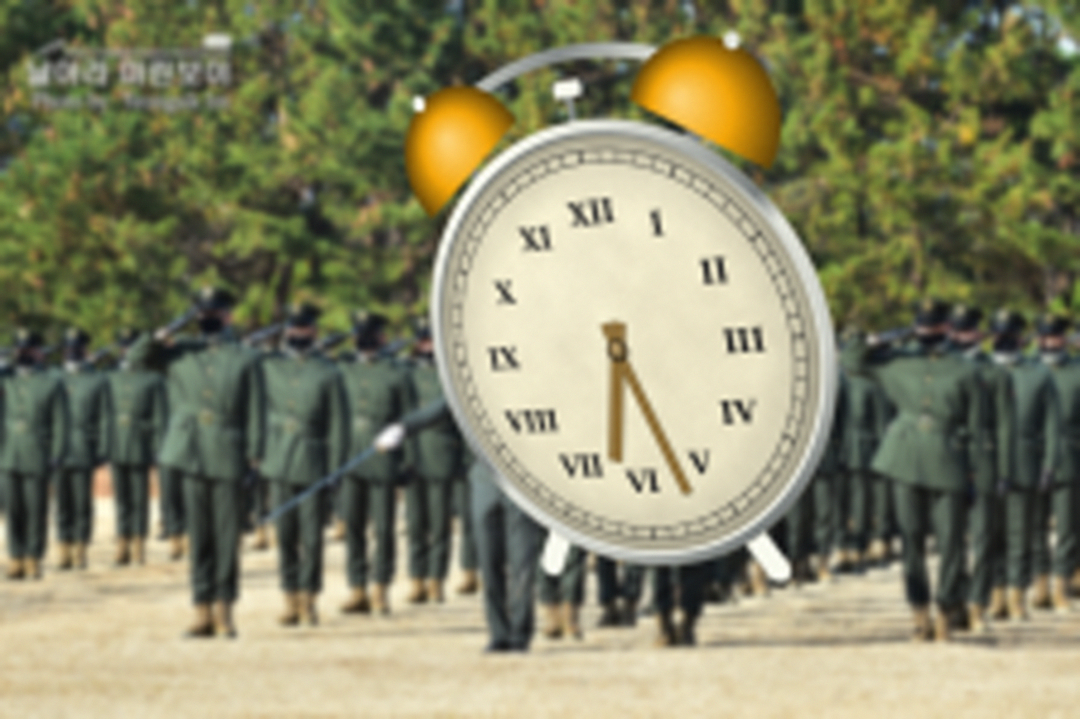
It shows 6:27
